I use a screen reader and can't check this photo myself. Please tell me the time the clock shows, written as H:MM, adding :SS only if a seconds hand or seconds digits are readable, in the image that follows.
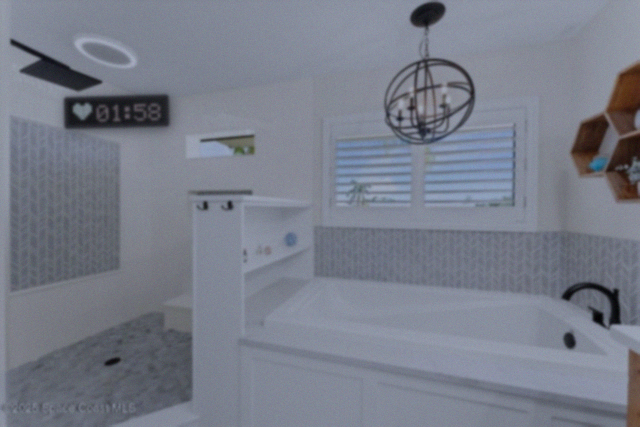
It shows 1:58
